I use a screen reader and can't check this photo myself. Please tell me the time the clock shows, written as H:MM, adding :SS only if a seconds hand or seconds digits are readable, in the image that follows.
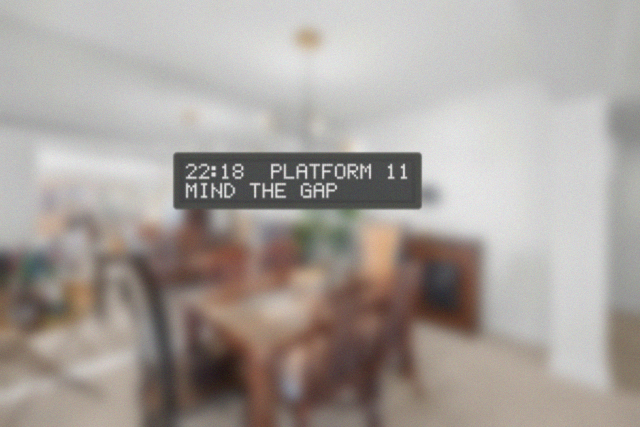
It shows 22:18
